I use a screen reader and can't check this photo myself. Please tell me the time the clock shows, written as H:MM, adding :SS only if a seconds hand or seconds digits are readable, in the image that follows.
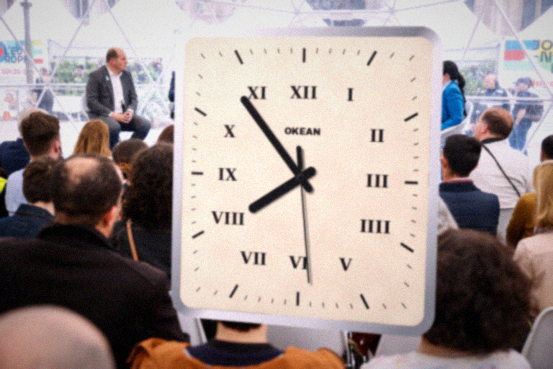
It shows 7:53:29
